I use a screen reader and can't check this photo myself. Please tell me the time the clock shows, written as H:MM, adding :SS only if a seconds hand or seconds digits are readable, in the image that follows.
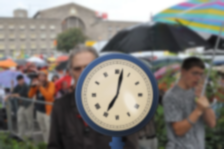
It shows 7:02
